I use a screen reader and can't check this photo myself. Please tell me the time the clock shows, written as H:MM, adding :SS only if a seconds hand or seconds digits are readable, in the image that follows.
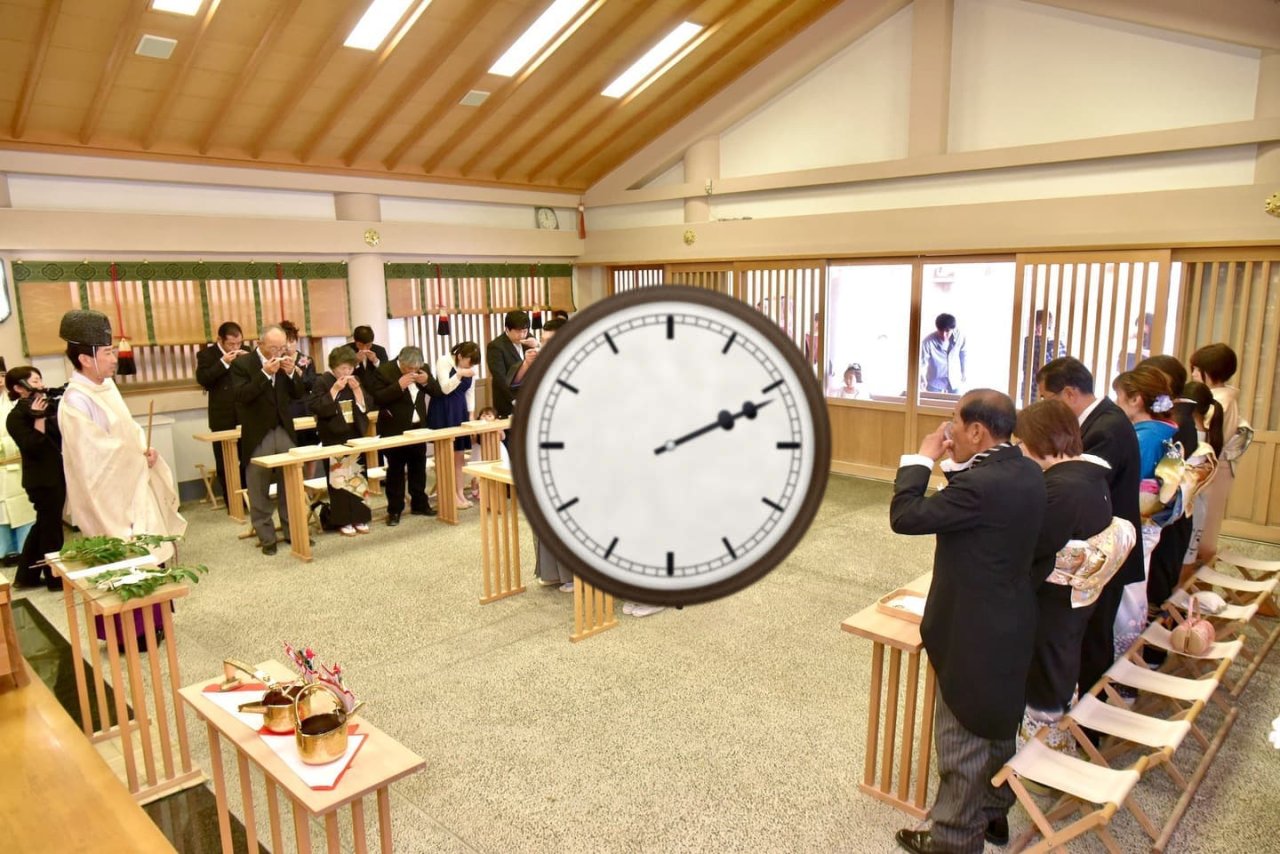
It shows 2:11
